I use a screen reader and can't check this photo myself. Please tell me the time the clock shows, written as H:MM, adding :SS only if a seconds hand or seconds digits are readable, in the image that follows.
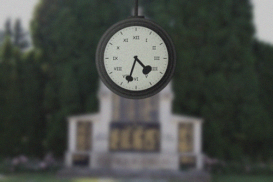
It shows 4:33
